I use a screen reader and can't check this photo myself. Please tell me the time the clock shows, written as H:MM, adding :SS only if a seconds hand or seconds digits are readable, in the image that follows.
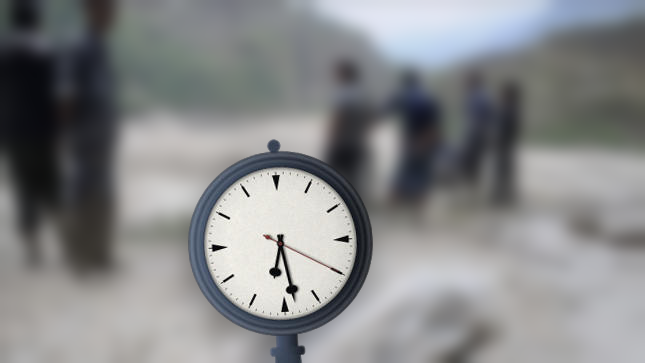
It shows 6:28:20
